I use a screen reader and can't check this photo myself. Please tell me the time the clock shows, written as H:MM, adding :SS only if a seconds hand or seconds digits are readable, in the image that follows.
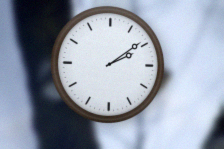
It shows 2:09
